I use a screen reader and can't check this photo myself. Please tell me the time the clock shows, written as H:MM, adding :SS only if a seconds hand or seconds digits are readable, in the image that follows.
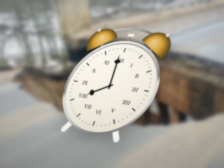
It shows 7:59
